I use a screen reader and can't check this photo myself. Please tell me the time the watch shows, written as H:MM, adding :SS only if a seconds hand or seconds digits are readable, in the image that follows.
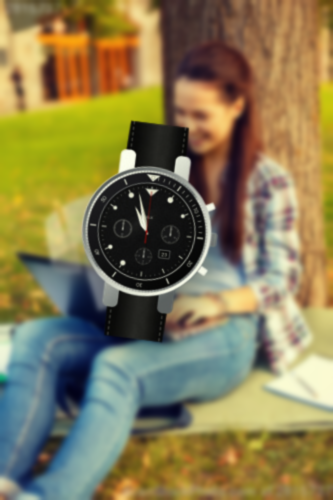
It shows 10:57
